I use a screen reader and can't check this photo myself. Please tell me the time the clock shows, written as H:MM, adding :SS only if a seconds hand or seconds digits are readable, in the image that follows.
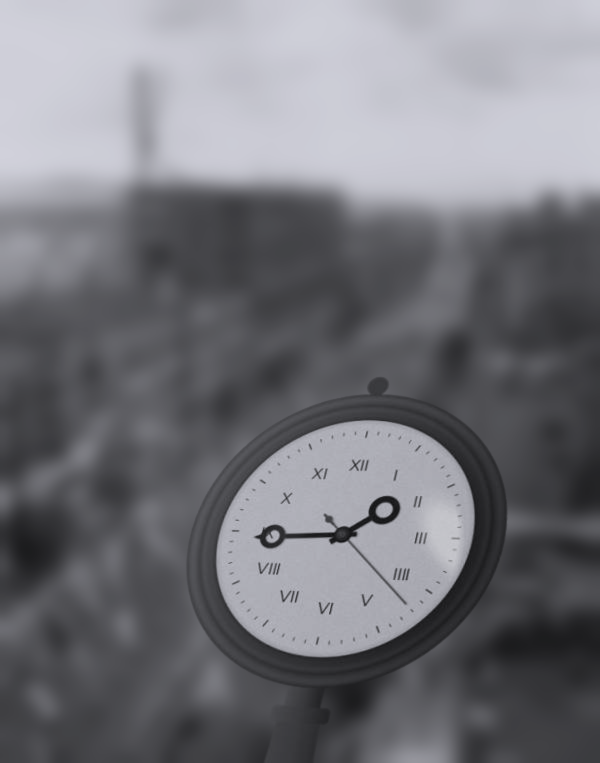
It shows 1:44:22
